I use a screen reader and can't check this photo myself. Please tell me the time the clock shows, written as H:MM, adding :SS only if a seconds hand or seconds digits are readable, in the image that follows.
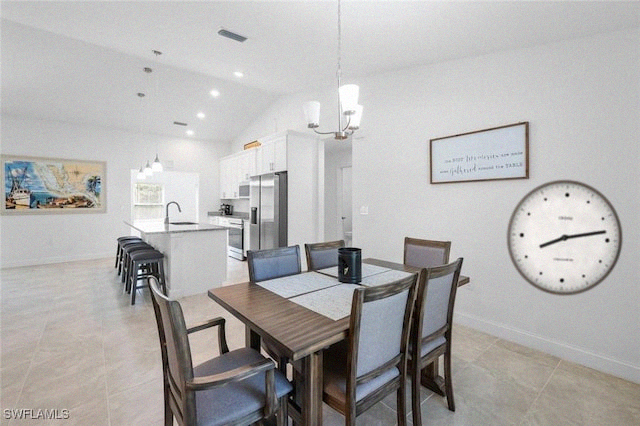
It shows 8:13
